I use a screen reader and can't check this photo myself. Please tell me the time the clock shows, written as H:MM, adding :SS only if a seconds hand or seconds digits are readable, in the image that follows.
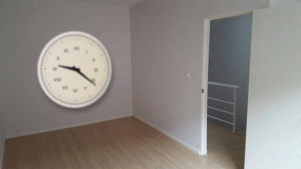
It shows 9:21
